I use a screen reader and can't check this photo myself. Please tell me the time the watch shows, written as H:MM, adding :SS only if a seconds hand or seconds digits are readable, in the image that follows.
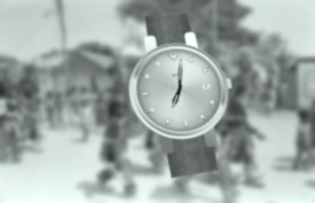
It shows 7:02
